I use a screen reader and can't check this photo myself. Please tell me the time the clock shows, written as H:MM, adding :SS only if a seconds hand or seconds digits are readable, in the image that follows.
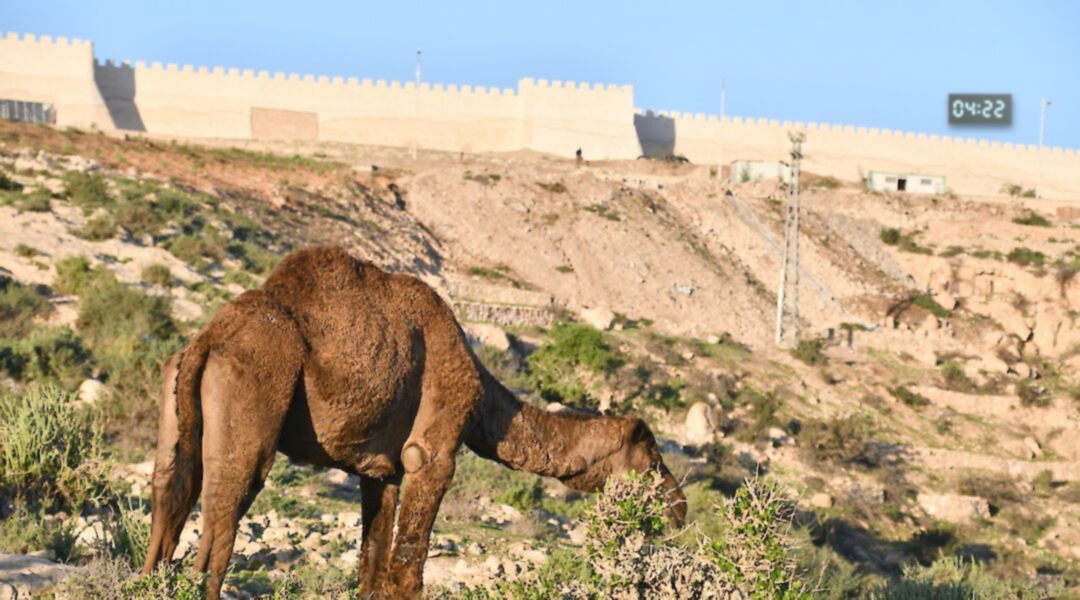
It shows 4:22
